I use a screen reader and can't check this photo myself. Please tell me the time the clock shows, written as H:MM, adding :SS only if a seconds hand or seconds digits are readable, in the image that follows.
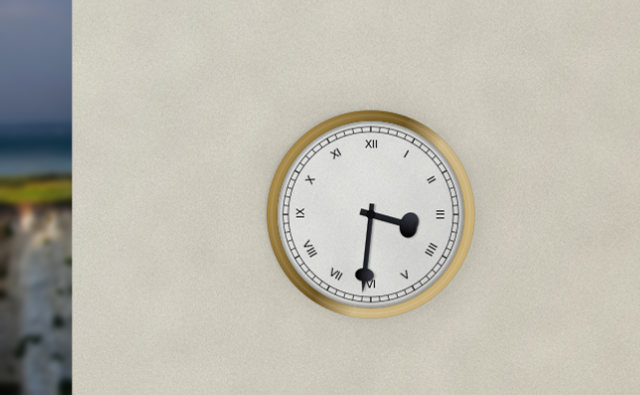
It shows 3:31
